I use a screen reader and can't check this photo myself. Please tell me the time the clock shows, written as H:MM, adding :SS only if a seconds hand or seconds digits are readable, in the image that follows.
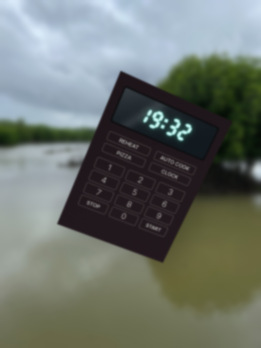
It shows 19:32
